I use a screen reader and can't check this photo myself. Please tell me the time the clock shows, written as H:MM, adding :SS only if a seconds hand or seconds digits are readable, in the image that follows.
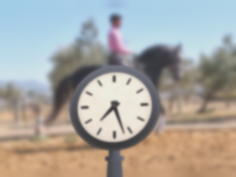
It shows 7:27
